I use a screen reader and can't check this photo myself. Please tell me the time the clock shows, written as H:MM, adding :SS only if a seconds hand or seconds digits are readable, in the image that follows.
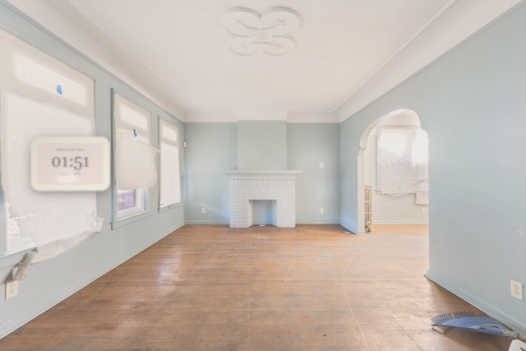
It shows 1:51
